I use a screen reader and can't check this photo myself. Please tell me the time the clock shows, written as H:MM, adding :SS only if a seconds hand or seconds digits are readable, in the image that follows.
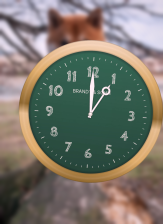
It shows 1:00
